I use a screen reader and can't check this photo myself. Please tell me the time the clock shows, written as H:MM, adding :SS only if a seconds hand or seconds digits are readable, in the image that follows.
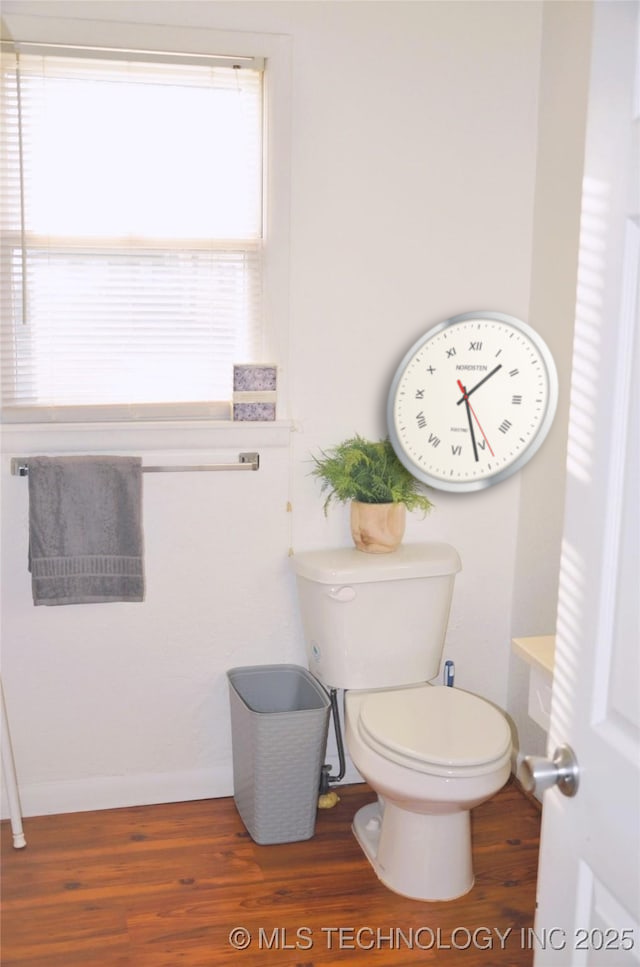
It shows 1:26:24
